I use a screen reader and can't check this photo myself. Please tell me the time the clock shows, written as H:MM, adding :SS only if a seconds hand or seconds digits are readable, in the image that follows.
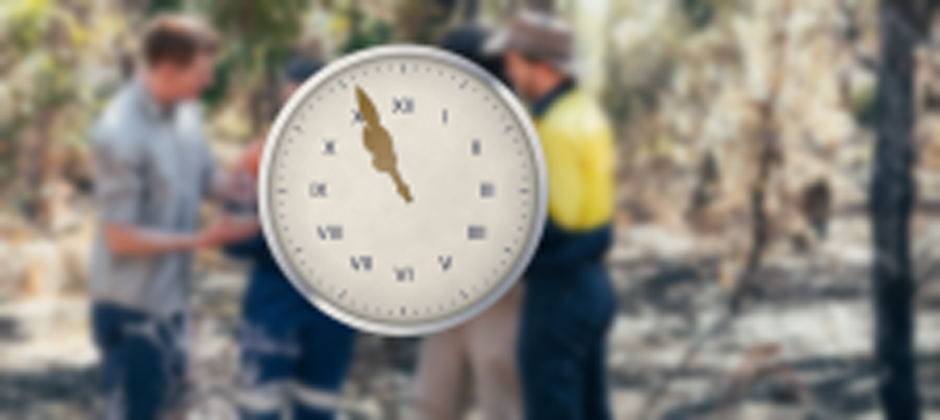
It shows 10:56
